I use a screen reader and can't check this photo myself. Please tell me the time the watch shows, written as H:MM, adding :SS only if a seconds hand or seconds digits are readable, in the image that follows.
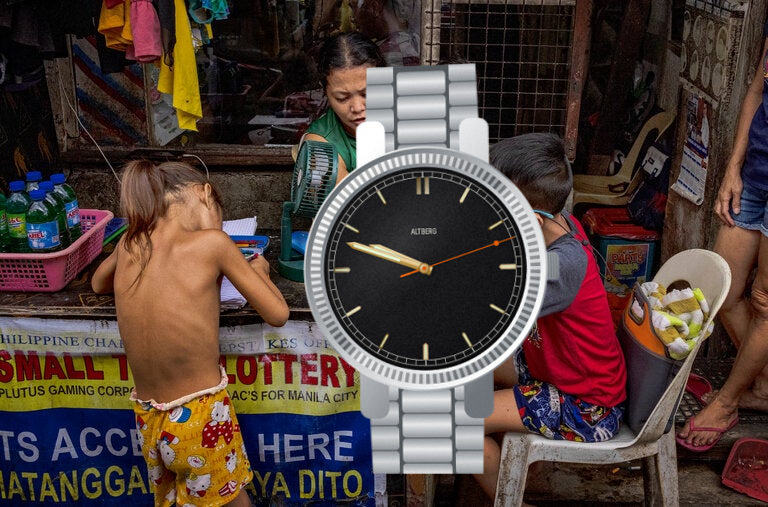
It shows 9:48:12
